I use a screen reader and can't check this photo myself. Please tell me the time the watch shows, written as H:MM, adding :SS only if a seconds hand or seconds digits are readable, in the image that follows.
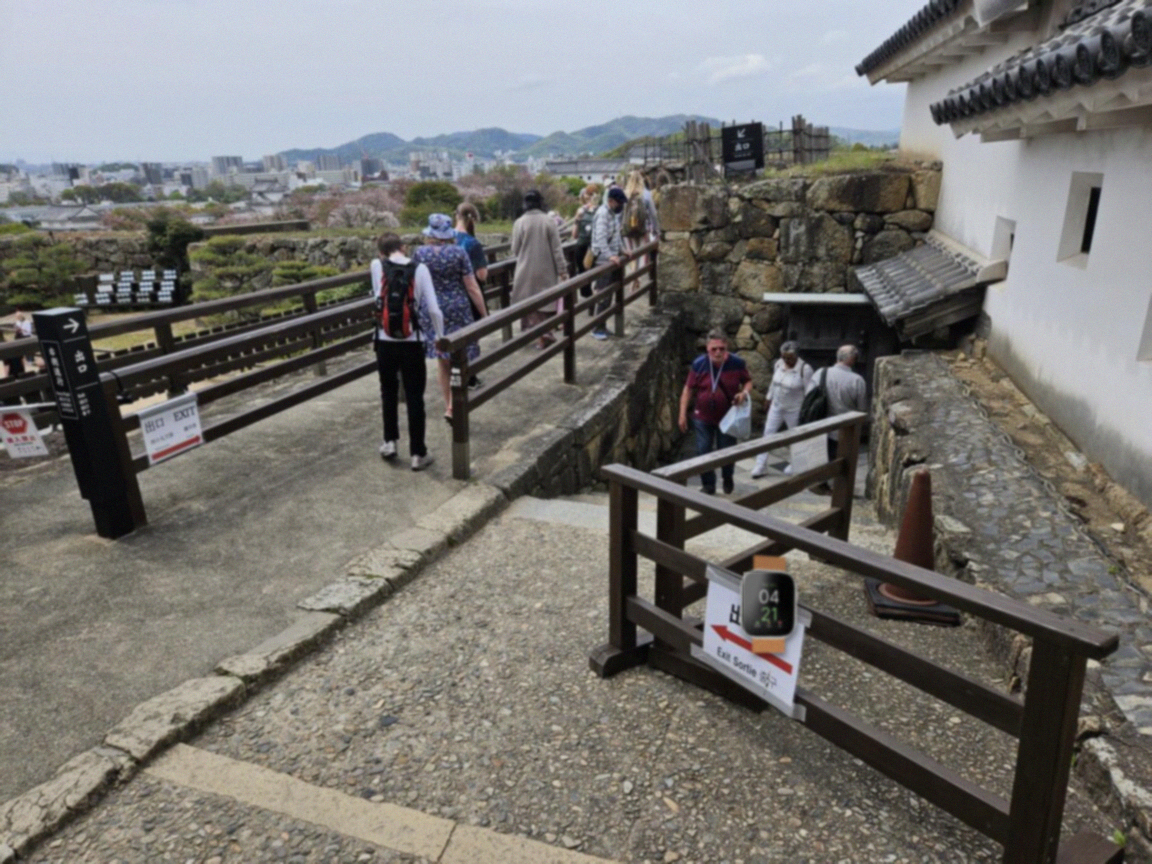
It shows 4:21
